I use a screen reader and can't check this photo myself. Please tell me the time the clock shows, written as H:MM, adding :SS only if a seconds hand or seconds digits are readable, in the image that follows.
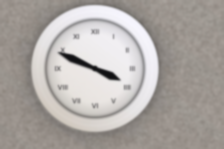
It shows 3:49
